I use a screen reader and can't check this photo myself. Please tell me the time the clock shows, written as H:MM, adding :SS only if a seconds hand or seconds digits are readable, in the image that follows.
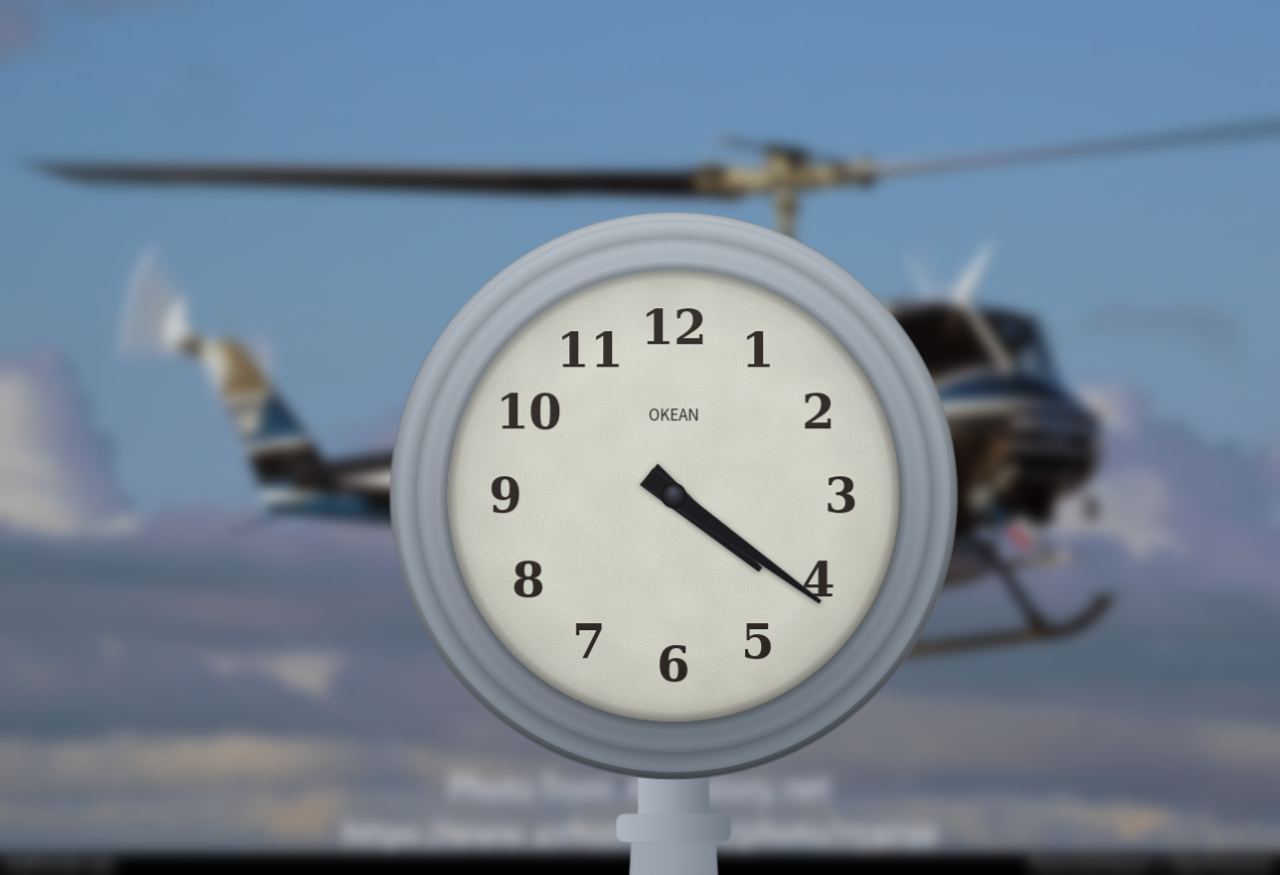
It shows 4:21
